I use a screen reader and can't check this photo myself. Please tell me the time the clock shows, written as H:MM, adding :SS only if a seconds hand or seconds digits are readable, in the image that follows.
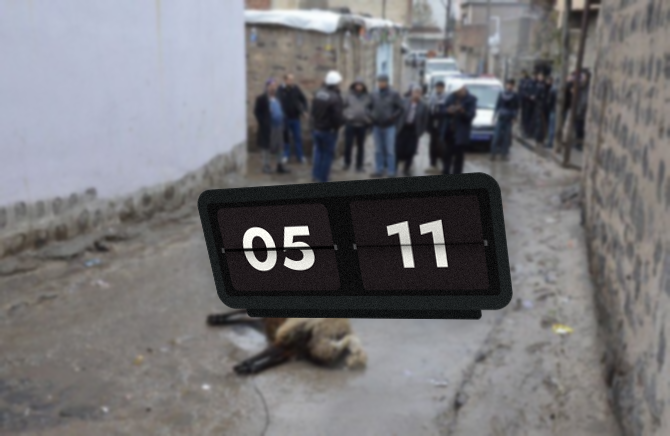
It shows 5:11
